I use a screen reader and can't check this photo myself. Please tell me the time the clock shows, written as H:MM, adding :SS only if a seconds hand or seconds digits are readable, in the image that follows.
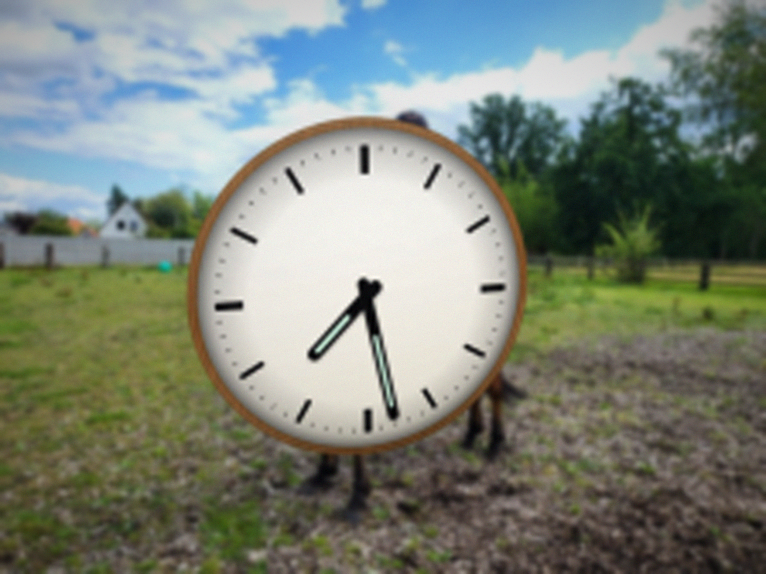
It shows 7:28
